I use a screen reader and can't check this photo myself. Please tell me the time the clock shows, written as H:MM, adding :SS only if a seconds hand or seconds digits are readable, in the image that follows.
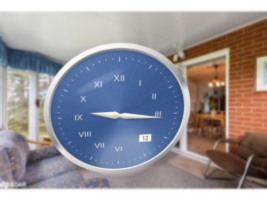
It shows 9:16
